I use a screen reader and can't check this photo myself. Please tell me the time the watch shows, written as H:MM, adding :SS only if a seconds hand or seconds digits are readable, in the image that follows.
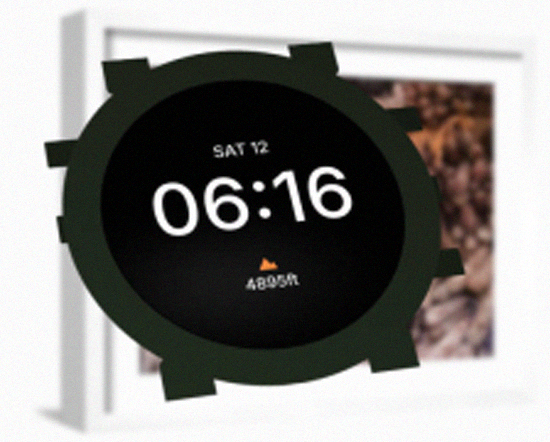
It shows 6:16
